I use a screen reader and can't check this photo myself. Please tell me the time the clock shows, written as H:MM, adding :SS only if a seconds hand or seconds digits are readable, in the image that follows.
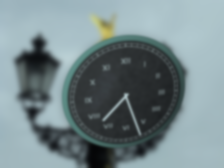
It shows 7:27
